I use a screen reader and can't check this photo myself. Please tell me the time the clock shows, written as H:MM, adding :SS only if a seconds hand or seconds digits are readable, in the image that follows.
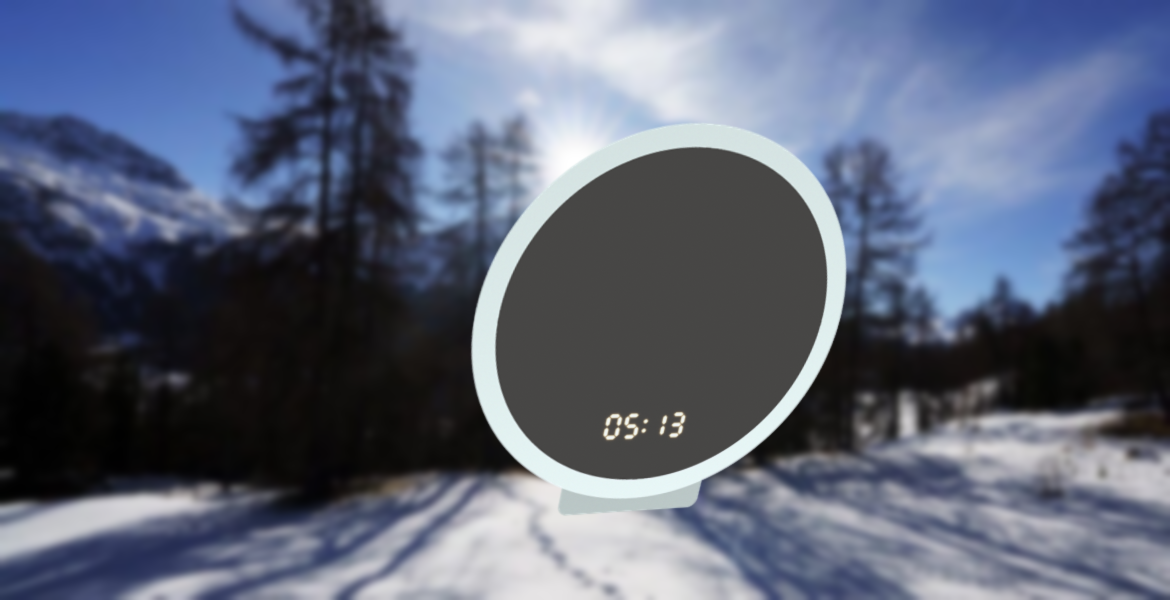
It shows 5:13
